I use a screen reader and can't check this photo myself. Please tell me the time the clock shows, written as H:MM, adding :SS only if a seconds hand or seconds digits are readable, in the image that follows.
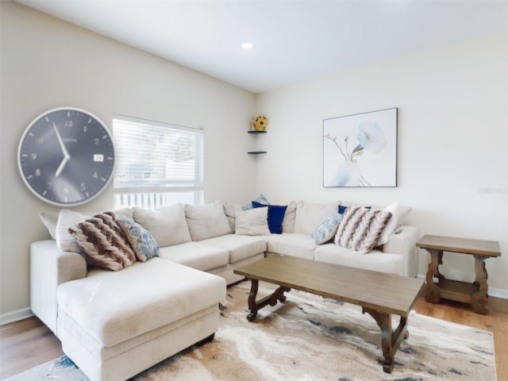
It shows 6:56
